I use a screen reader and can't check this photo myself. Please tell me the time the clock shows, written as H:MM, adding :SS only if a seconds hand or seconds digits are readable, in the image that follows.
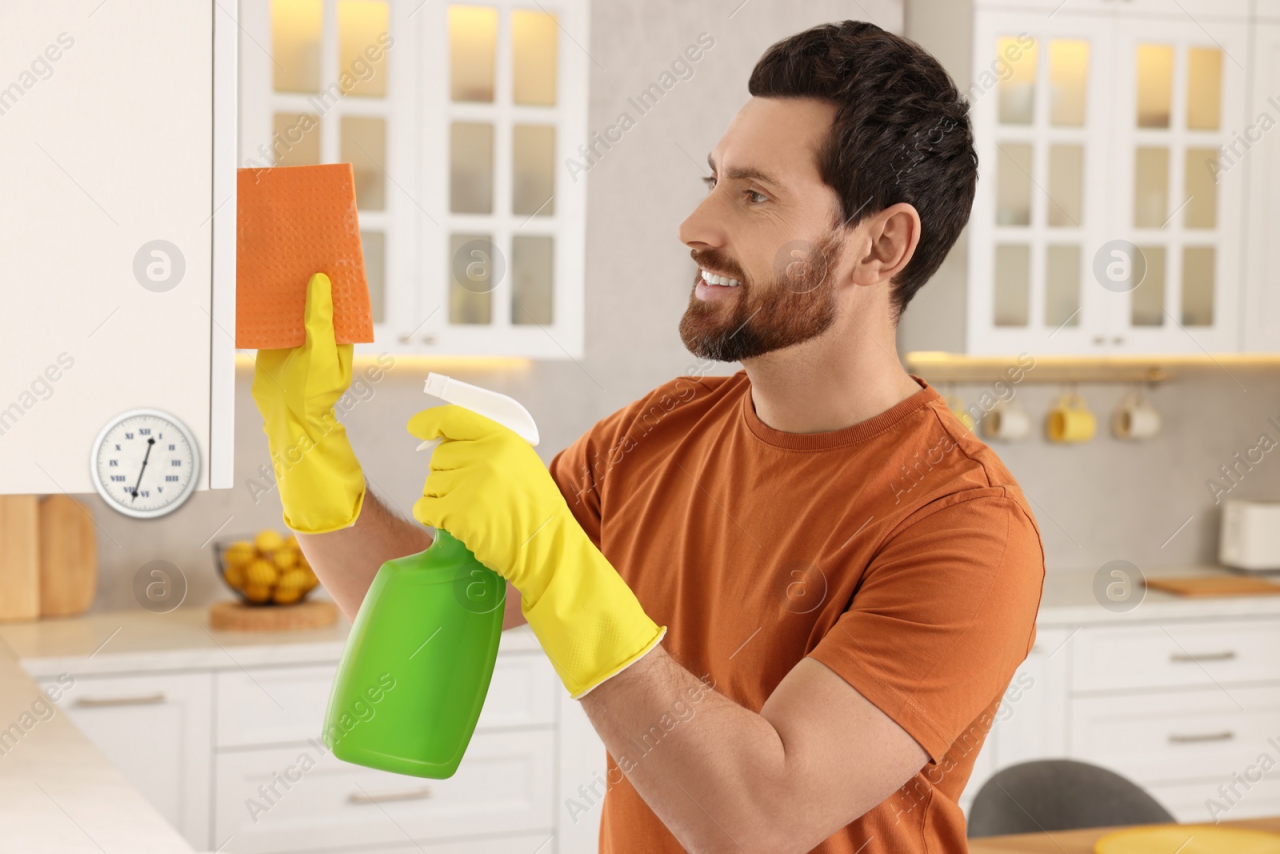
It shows 12:33
